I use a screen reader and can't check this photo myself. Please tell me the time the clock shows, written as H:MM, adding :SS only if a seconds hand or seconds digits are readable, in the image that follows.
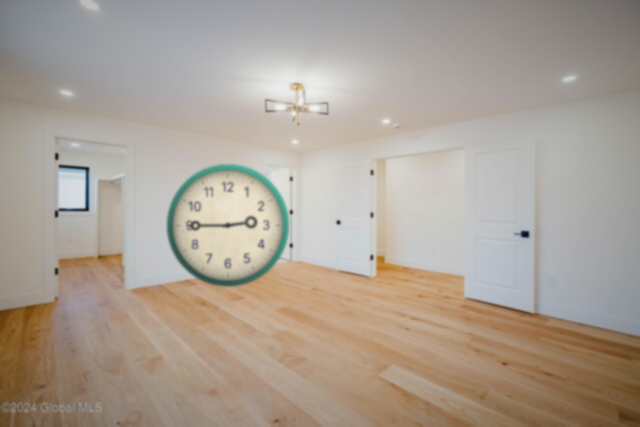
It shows 2:45
